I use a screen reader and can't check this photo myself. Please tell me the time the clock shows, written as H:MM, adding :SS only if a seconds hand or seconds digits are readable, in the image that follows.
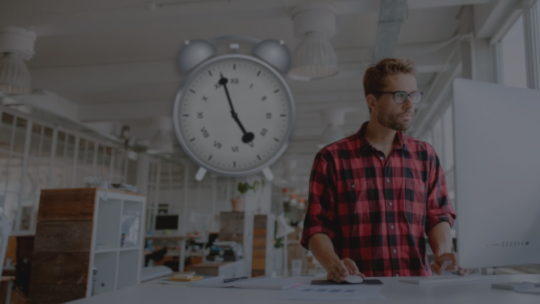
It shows 4:57
